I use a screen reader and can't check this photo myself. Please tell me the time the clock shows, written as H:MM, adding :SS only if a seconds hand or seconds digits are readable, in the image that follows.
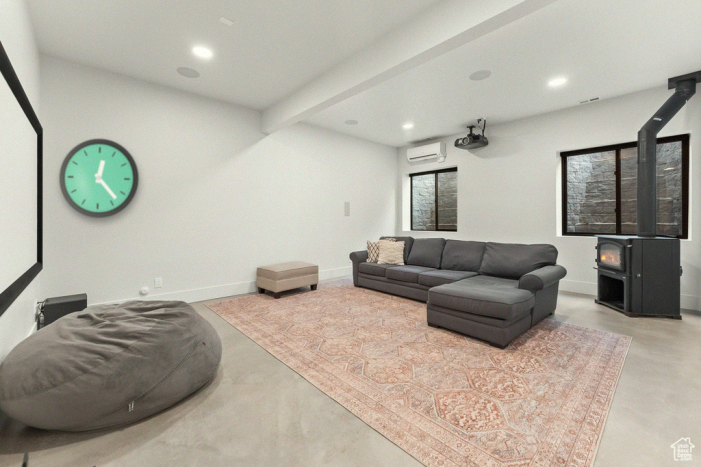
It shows 12:23
